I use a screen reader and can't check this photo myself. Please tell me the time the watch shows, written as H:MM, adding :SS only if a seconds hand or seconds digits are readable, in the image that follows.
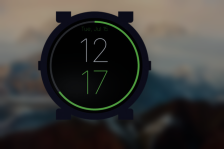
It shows 12:17
